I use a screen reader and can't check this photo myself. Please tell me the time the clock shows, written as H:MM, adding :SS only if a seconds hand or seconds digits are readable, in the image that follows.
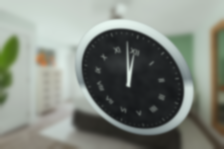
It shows 11:58
